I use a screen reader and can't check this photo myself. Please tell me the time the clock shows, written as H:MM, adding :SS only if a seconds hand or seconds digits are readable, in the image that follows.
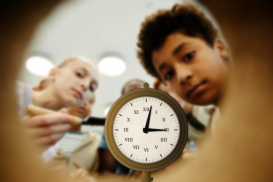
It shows 3:02
